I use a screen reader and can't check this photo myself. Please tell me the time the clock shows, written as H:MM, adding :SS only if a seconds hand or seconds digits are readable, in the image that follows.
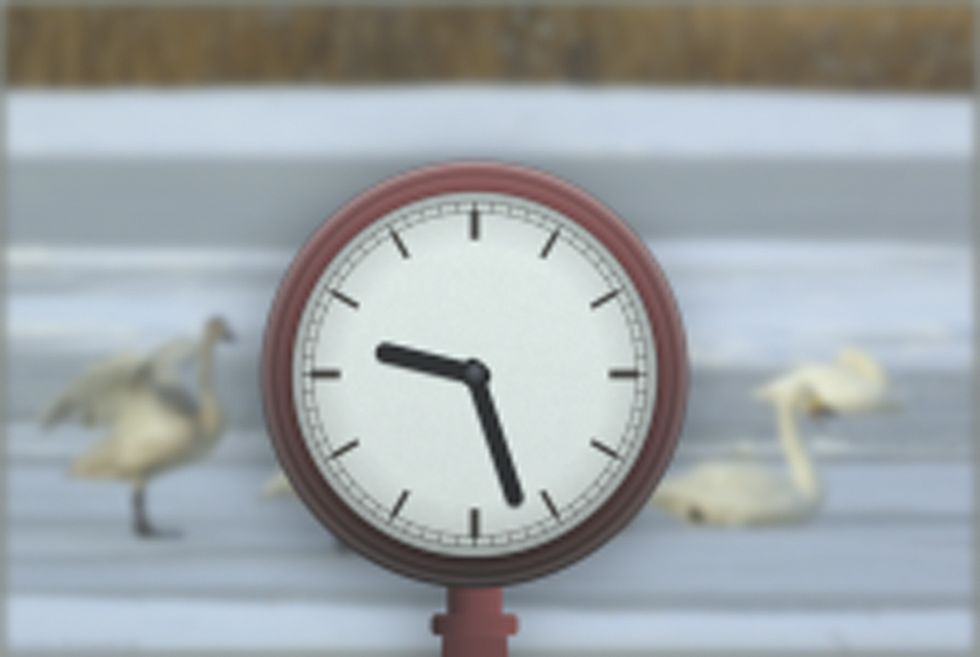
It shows 9:27
